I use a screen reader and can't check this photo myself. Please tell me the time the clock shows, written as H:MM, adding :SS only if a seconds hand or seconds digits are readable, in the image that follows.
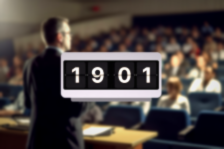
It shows 19:01
